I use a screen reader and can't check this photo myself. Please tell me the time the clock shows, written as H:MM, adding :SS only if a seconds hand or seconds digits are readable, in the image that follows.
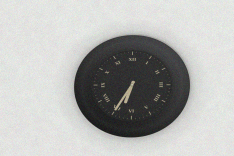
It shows 6:35
